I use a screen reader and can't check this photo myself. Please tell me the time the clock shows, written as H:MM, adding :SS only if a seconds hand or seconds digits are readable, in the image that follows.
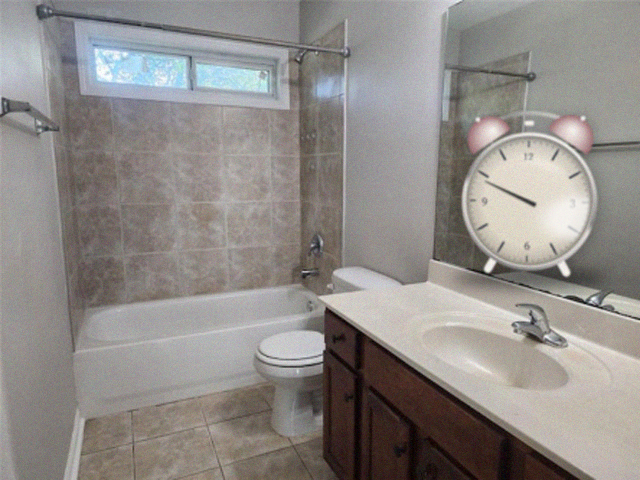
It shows 9:49
